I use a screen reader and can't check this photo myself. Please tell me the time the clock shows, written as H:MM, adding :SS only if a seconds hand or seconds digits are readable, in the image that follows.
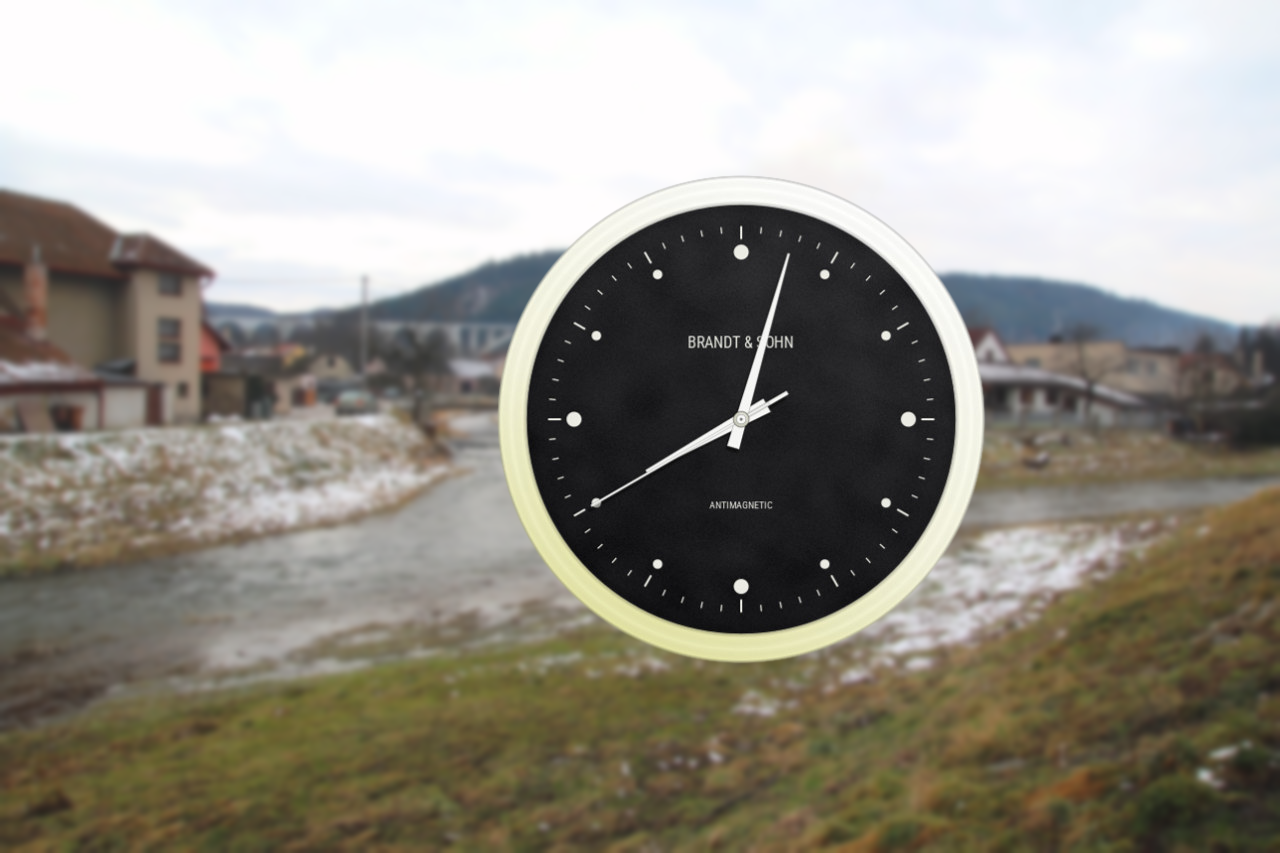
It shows 8:02:40
